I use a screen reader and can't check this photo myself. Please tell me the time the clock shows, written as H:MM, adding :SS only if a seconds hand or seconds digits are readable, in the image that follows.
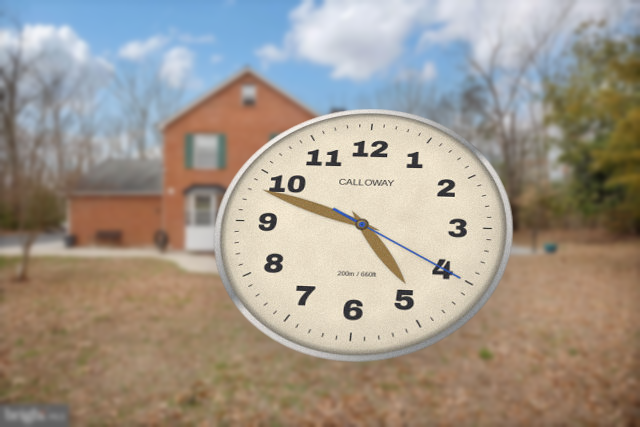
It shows 4:48:20
